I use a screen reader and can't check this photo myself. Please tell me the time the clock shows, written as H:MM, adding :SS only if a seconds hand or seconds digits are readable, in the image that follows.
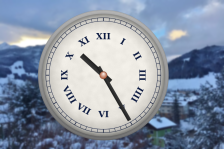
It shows 10:25
